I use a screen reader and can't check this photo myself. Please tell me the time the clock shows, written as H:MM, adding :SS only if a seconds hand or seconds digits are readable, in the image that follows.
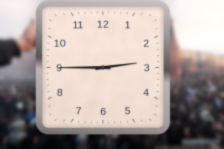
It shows 2:45
